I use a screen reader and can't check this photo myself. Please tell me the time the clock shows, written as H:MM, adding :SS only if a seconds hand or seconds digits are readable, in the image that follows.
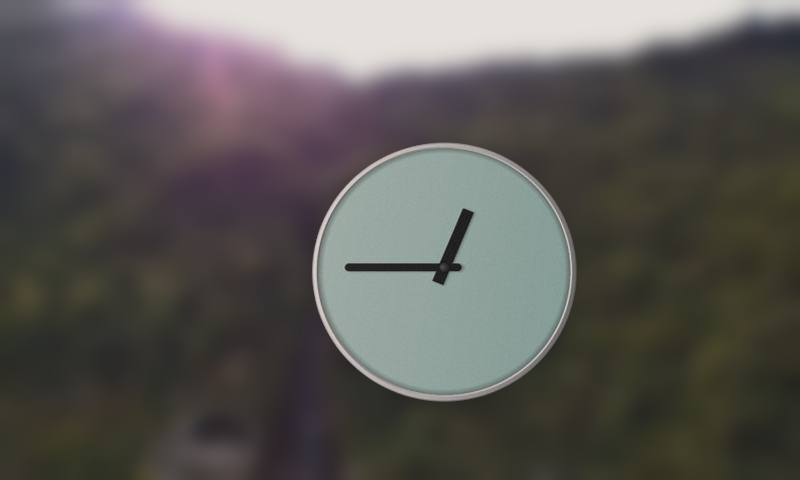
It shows 12:45
